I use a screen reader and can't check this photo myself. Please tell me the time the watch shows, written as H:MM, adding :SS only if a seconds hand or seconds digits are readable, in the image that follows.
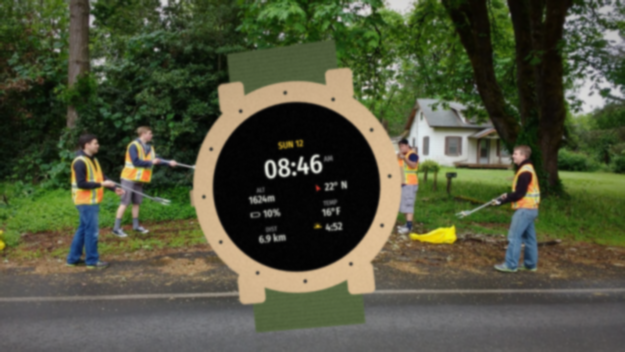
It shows 8:46
